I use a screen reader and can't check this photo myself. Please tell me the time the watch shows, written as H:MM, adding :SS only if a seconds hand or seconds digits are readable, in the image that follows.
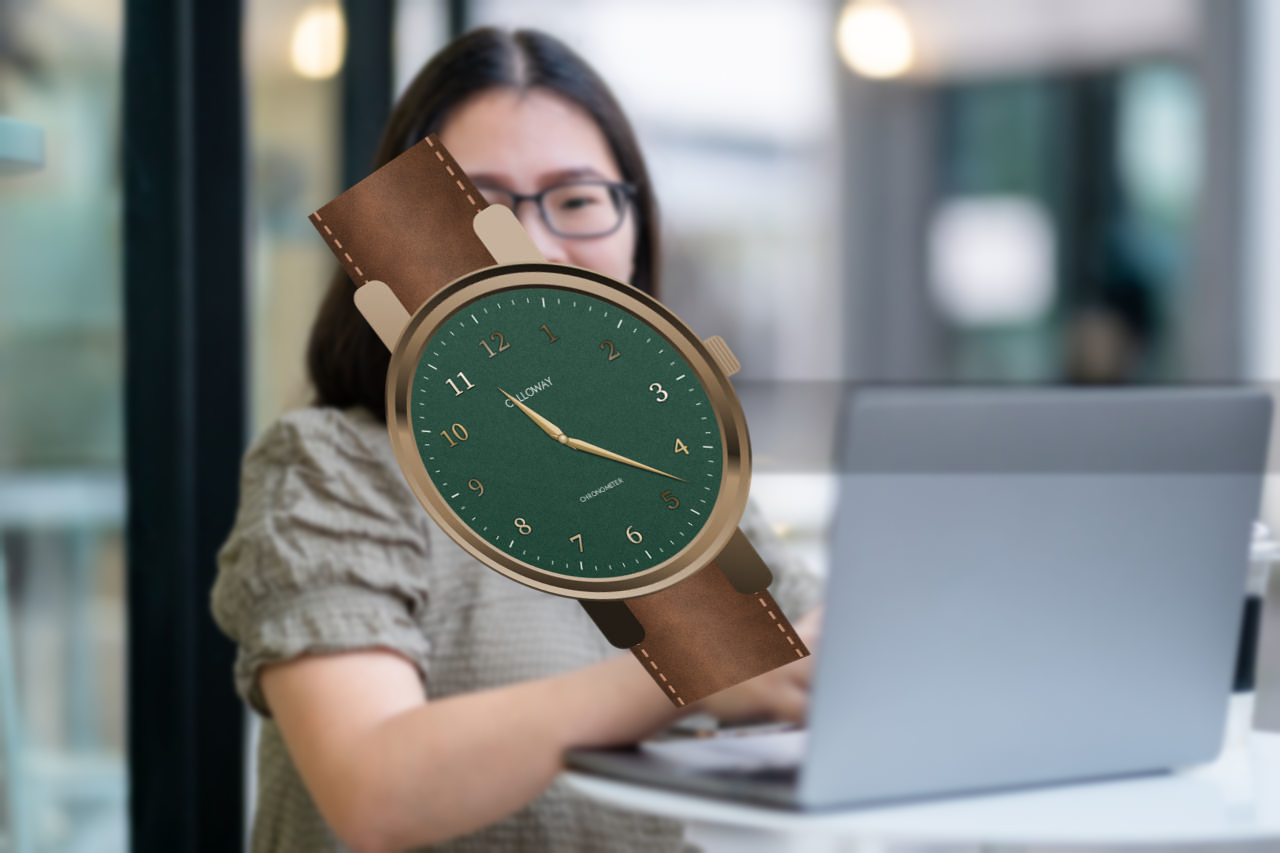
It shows 11:23
